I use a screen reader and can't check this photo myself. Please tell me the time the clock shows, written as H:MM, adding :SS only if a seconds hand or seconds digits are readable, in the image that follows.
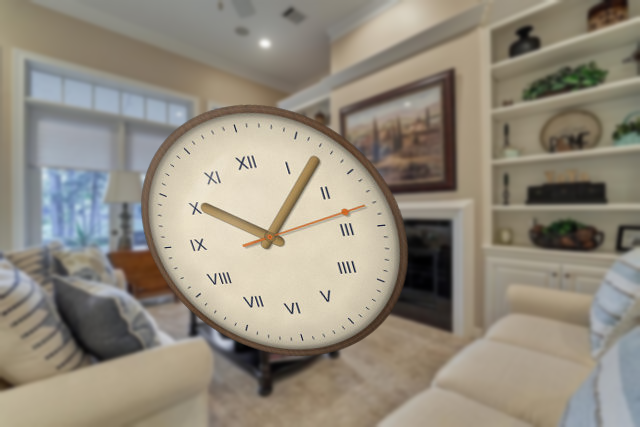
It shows 10:07:13
